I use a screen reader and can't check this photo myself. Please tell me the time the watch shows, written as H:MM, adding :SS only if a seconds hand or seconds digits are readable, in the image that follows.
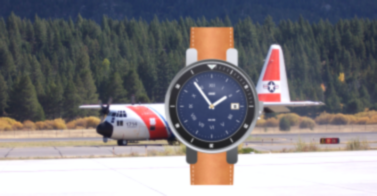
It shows 1:54
